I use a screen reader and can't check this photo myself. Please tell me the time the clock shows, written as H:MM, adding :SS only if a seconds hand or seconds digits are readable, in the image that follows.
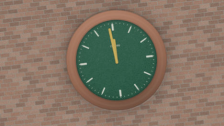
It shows 11:59
